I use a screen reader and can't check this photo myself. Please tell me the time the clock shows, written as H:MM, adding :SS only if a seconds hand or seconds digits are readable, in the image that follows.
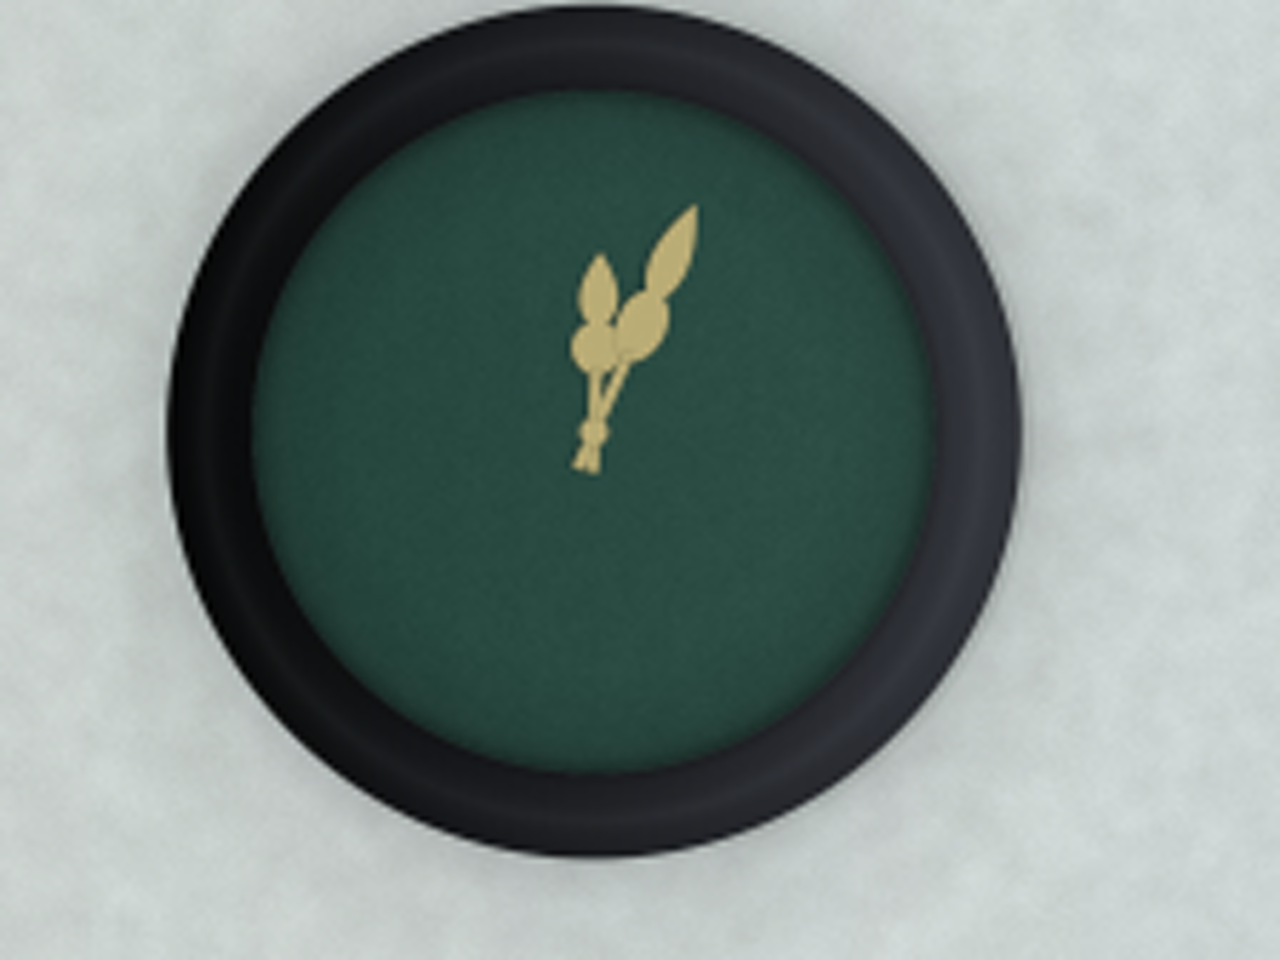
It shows 12:04
